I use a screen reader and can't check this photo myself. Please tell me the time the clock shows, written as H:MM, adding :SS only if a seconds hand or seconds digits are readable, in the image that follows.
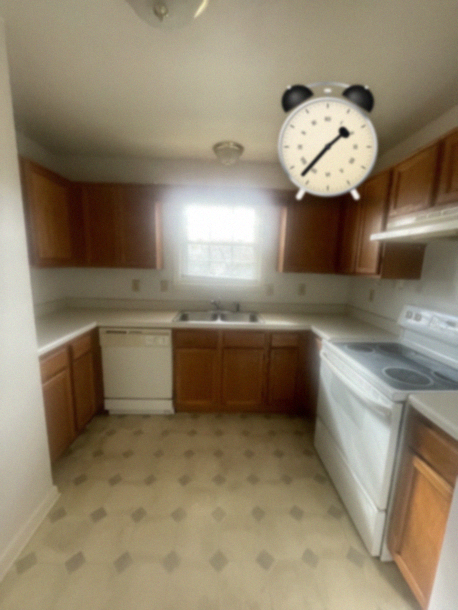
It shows 1:37
